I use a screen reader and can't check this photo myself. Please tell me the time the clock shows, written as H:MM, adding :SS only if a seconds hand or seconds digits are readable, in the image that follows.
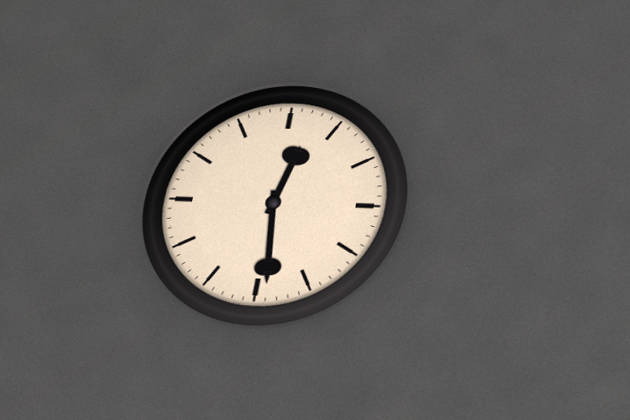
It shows 12:29
